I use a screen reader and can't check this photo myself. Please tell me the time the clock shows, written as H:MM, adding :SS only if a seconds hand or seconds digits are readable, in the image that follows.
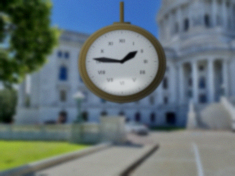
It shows 1:46
